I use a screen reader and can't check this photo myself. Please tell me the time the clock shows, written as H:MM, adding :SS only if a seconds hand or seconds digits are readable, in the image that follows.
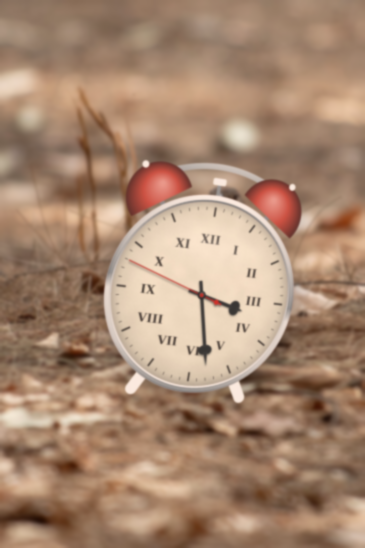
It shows 3:27:48
